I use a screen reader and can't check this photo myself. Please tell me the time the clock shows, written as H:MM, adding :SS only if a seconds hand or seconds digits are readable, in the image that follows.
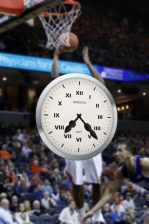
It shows 7:23
